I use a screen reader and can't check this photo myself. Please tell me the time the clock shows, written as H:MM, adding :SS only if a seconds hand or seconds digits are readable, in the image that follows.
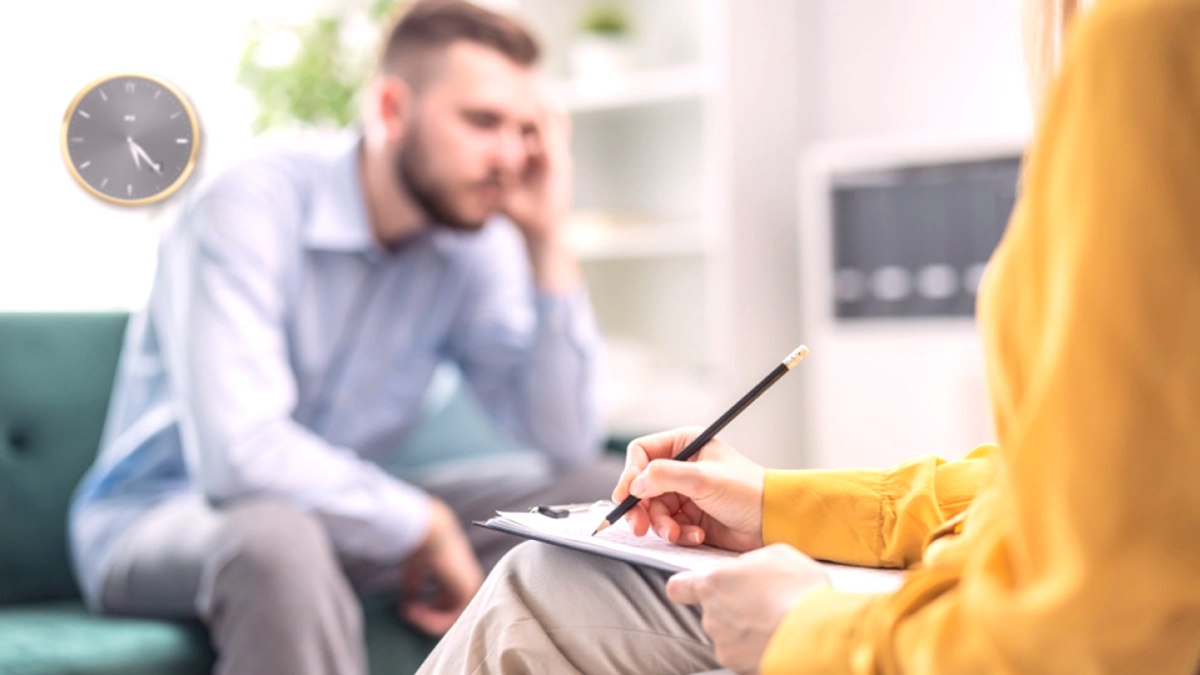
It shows 5:23
